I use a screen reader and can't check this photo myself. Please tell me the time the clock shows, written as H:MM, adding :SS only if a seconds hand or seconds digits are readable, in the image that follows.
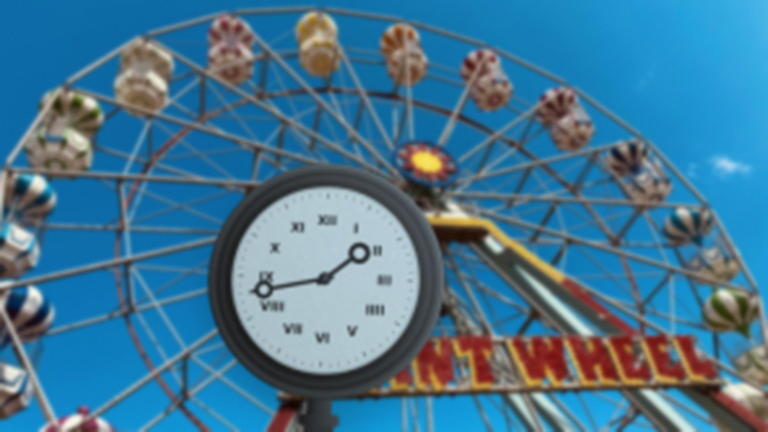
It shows 1:43
